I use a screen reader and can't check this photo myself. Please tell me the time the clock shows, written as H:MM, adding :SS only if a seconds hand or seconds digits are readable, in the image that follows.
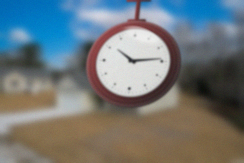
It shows 10:14
